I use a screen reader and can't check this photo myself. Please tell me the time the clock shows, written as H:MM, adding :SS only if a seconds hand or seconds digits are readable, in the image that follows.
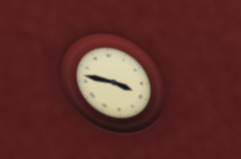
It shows 3:47
